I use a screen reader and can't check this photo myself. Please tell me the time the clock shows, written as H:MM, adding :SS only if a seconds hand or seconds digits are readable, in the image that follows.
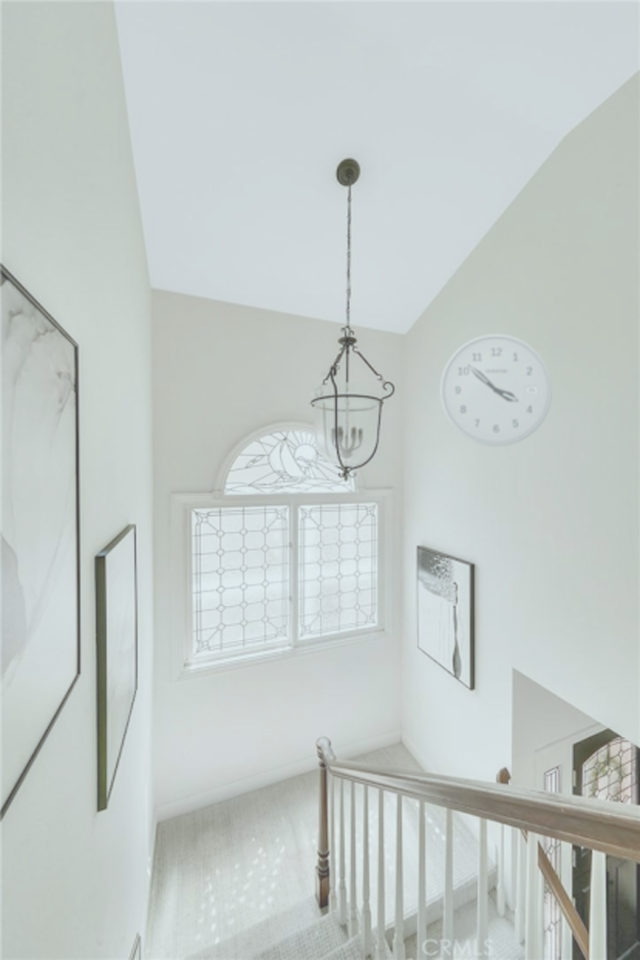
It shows 3:52
